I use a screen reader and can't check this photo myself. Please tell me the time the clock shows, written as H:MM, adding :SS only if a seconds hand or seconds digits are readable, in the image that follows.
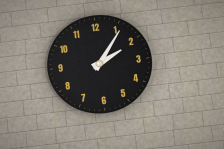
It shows 2:06
